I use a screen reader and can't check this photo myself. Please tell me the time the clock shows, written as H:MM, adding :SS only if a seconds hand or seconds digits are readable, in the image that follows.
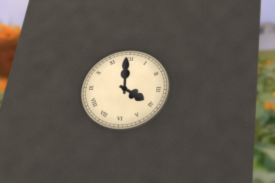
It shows 3:59
